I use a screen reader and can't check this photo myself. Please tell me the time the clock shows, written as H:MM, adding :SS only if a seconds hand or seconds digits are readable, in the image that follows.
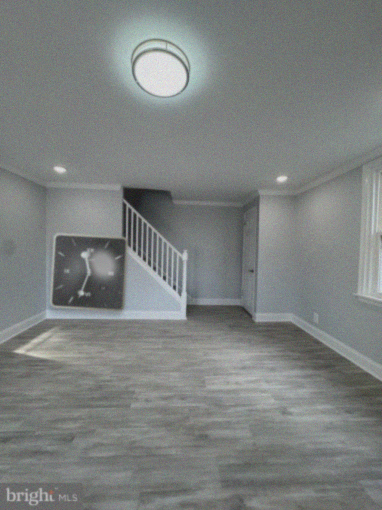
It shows 11:33
